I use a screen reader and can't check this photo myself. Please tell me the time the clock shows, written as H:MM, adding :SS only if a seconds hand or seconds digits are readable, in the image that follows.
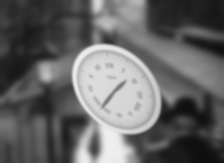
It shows 1:37
